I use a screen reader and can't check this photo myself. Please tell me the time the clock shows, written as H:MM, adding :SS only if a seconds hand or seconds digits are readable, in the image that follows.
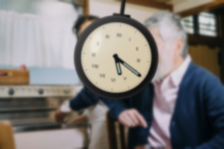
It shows 5:20
